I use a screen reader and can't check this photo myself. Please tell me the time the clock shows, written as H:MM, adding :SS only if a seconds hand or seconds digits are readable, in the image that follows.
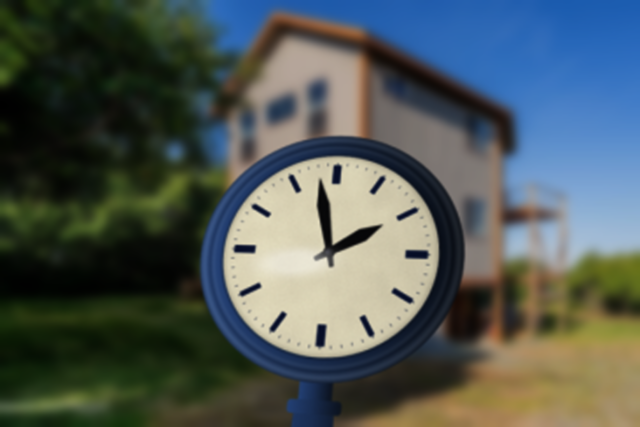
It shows 1:58
